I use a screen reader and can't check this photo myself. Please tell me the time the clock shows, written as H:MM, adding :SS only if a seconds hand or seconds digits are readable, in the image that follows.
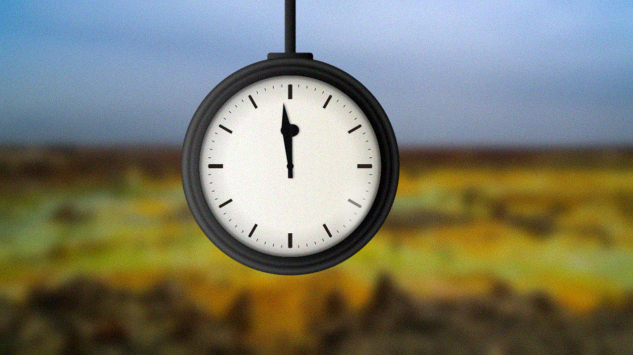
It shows 11:59
